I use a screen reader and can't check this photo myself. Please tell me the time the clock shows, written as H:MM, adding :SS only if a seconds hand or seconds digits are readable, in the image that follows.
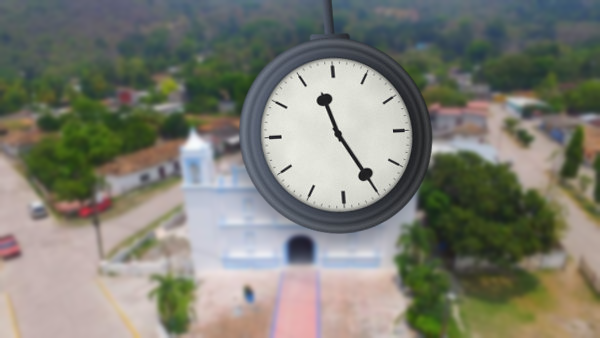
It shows 11:25
